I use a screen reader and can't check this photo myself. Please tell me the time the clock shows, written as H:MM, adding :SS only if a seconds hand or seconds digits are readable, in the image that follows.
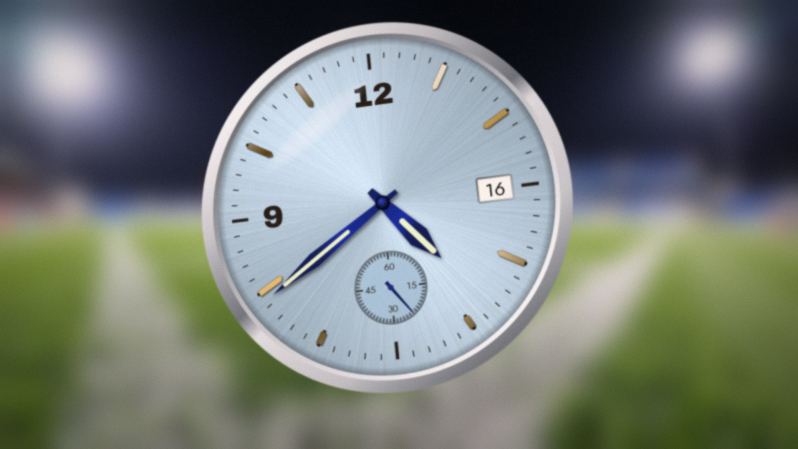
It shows 4:39:24
